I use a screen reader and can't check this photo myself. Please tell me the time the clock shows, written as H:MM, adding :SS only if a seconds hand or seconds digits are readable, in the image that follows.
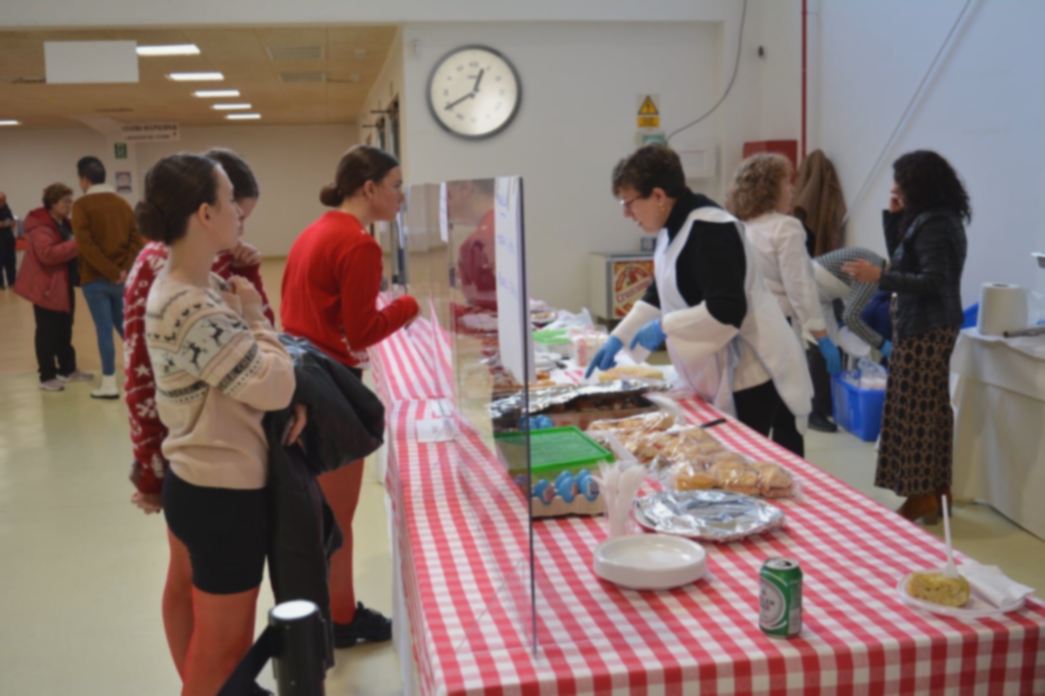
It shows 12:40
